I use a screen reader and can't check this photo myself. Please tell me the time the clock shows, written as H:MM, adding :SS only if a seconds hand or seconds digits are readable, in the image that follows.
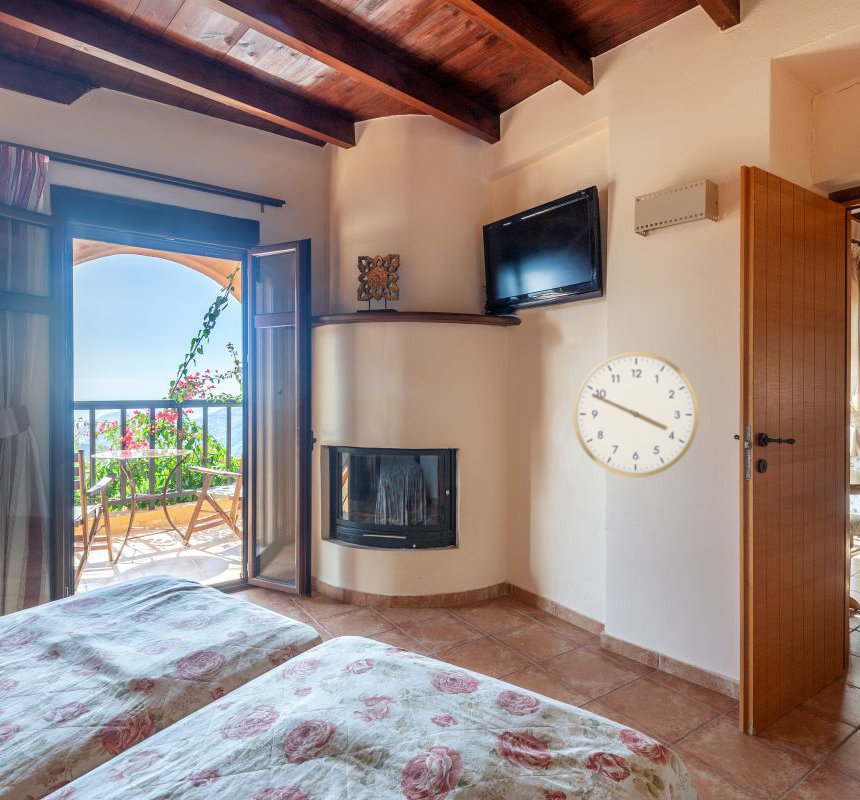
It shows 3:49
